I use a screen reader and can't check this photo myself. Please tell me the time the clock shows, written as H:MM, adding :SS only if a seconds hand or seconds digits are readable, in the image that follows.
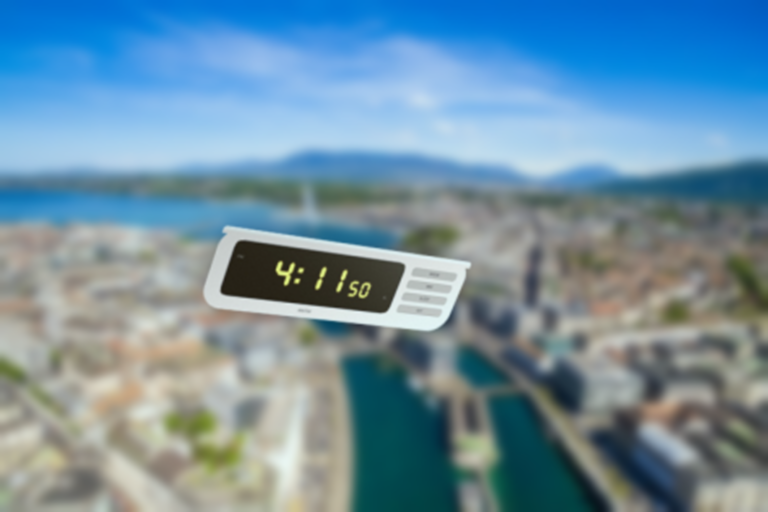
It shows 4:11:50
